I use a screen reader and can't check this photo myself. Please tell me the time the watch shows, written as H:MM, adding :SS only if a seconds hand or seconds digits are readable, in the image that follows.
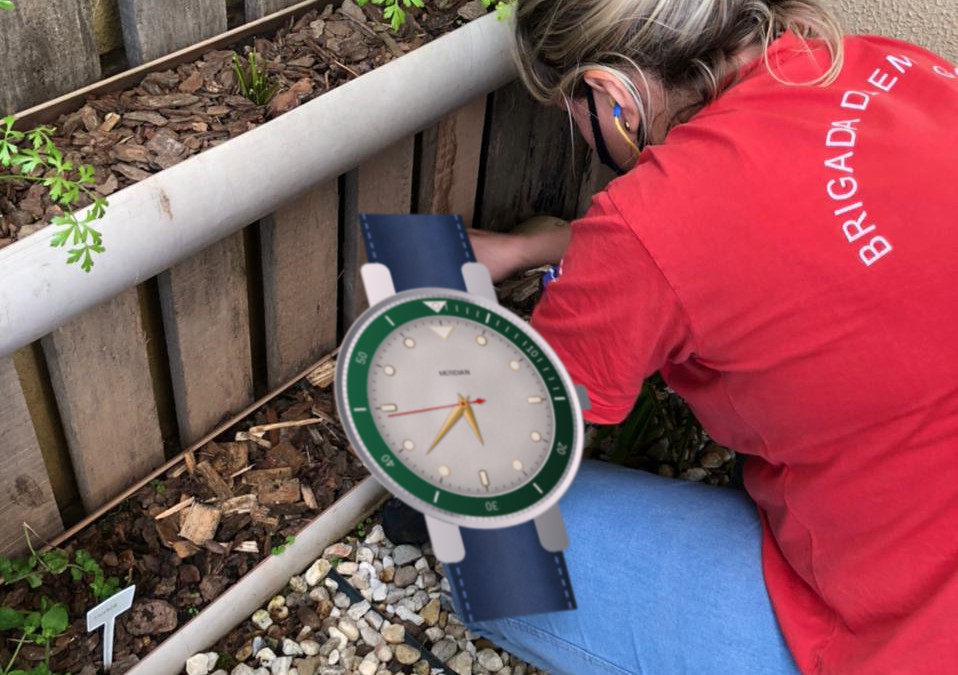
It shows 5:37:44
